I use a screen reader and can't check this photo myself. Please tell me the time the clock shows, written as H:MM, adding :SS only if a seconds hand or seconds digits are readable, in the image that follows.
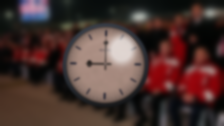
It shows 9:00
